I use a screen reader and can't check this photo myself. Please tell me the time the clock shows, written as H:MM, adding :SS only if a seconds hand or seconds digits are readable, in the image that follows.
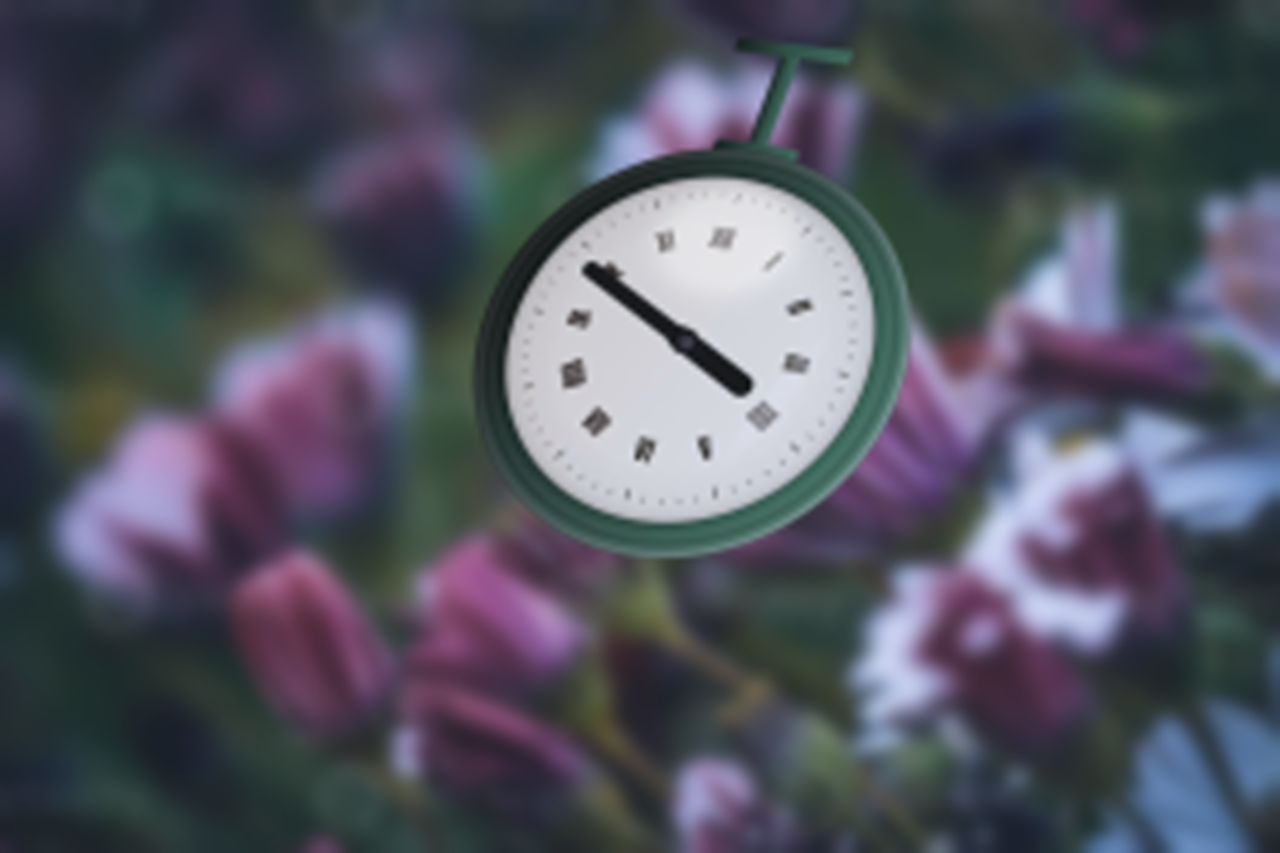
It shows 3:49
